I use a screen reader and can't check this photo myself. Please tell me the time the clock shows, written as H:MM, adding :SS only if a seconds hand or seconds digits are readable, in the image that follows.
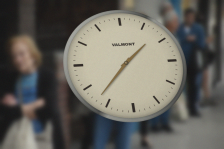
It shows 1:37
